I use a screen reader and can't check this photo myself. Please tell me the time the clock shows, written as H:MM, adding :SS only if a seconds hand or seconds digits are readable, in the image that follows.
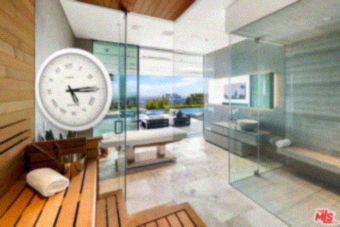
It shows 5:15
